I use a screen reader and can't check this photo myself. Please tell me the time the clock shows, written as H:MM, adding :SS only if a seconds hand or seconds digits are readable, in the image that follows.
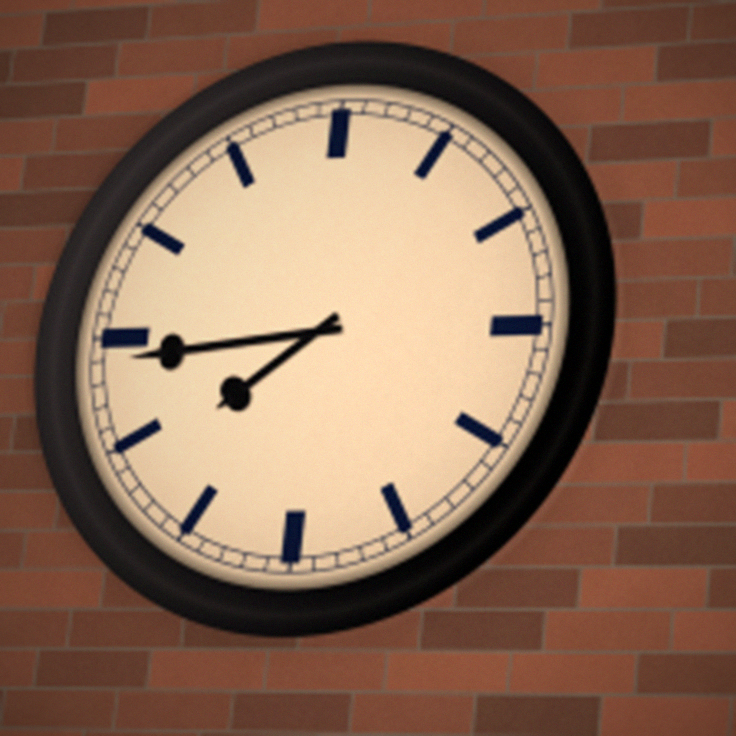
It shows 7:44
